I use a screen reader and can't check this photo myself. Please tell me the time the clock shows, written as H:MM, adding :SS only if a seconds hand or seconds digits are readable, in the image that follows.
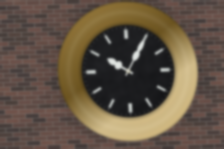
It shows 10:05
